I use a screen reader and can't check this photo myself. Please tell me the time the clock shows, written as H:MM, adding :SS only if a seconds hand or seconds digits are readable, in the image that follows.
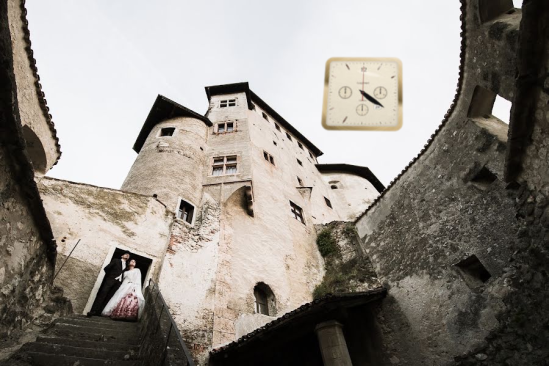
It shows 4:21
